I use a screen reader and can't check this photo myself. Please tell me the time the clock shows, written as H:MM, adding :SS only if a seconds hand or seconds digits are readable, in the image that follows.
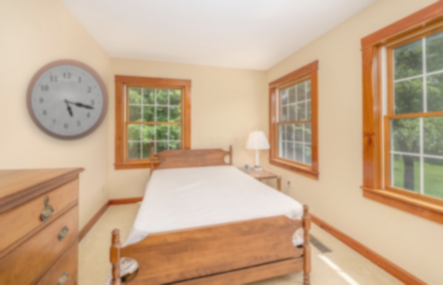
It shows 5:17
